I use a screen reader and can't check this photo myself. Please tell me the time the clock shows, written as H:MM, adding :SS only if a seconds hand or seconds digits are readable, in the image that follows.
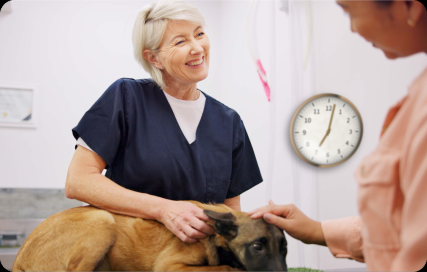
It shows 7:02
